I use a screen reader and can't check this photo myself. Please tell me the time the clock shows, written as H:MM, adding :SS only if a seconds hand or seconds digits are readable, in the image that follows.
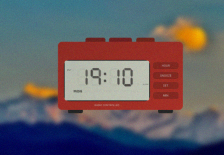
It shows 19:10
